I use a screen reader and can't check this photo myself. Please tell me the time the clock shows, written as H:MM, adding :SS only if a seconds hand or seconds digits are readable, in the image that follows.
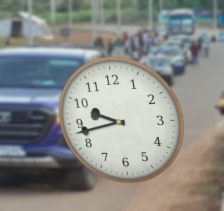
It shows 9:43
